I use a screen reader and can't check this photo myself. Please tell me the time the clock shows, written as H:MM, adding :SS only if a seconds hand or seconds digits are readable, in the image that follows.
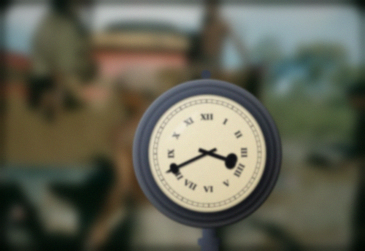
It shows 3:41
